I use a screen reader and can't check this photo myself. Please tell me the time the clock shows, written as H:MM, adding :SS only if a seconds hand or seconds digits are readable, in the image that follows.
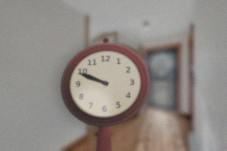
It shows 9:49
